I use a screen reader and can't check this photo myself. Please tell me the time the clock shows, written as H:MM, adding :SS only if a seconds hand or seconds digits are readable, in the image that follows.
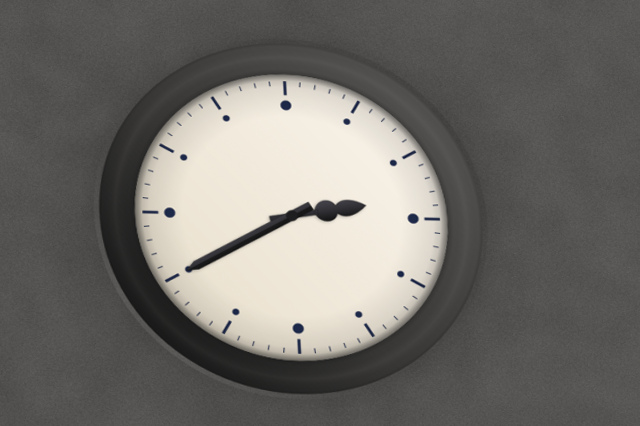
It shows 2:40
